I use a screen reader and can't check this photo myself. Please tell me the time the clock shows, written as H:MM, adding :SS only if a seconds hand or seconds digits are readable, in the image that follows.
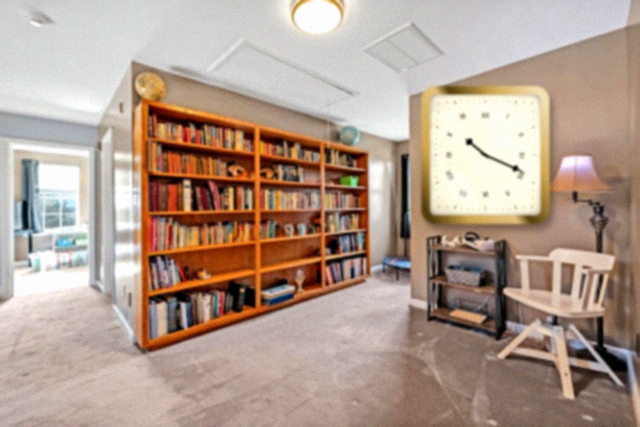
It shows 10:19
